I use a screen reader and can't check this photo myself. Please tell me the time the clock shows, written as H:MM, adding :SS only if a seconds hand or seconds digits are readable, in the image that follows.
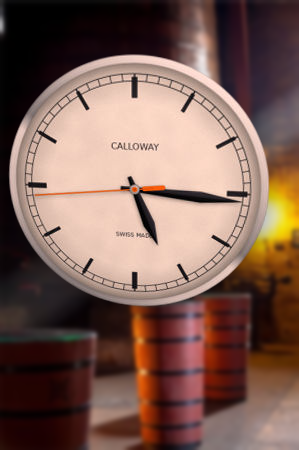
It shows 5:15:44
